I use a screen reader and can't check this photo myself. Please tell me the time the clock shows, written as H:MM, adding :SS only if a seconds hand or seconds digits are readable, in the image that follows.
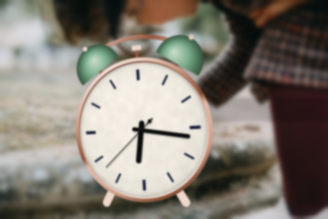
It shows 6:16:38
